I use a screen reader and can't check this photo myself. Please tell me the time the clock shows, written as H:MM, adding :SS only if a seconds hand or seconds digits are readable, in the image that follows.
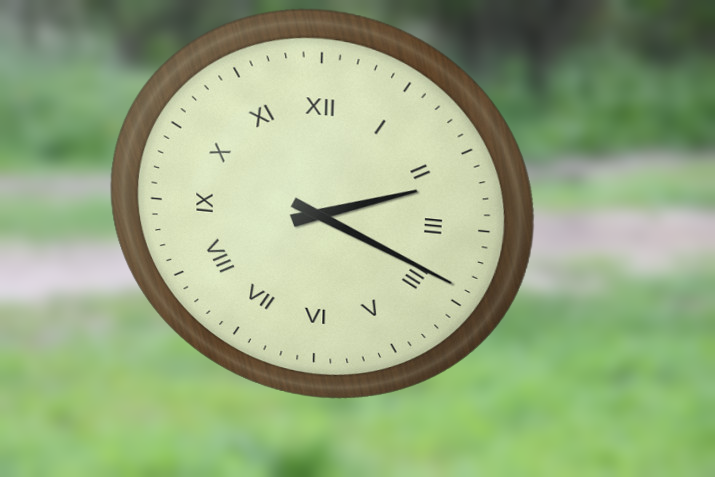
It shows 2:19
